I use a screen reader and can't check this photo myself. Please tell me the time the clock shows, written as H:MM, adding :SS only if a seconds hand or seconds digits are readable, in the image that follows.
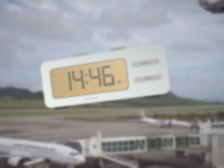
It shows 14:46
